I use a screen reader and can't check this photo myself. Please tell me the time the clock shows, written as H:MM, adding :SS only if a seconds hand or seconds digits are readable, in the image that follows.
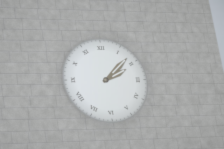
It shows 2:08
